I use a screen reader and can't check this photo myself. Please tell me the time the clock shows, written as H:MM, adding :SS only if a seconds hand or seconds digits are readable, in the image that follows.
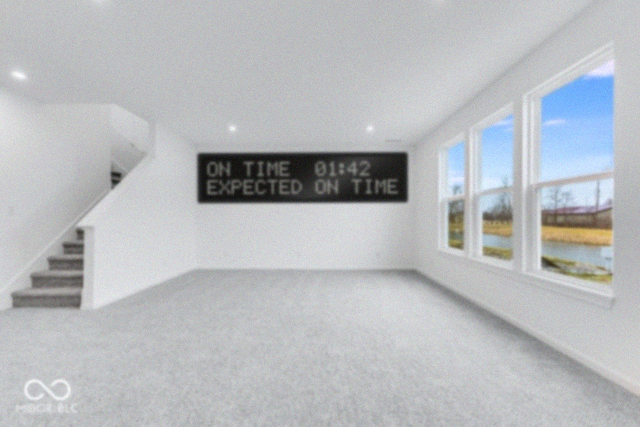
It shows 1:42
